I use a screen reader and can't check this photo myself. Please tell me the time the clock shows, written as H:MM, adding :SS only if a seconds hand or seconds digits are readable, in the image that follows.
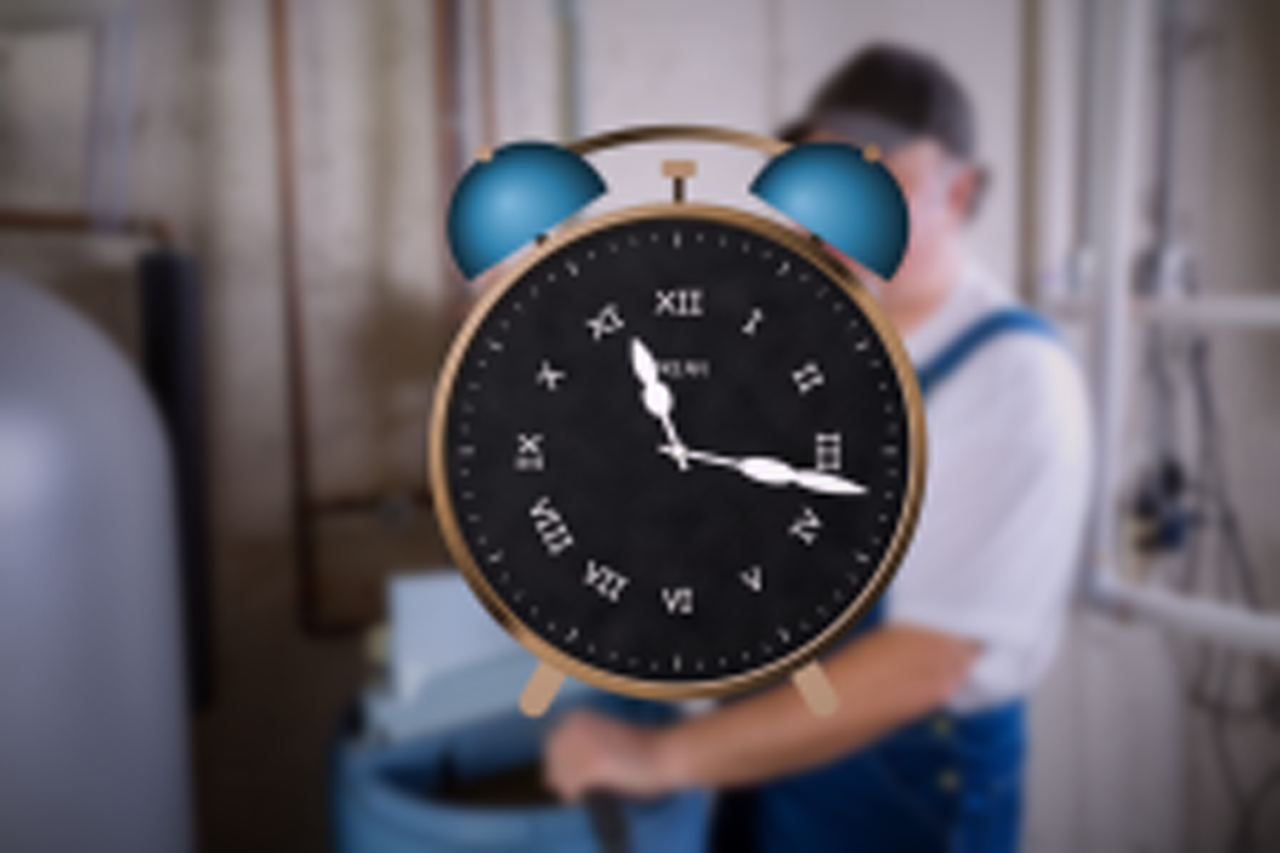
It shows 11:17
